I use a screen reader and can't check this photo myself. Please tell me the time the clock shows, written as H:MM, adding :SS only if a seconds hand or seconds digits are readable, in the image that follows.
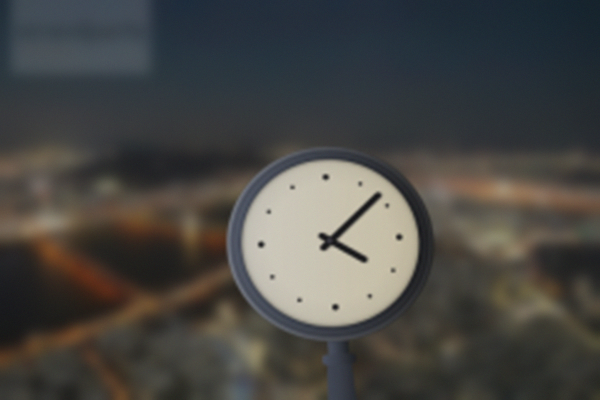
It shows 4:08
